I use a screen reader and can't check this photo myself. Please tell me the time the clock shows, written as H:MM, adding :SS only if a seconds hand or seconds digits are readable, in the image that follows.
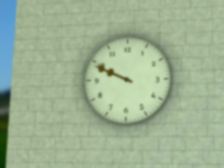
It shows 9:49
